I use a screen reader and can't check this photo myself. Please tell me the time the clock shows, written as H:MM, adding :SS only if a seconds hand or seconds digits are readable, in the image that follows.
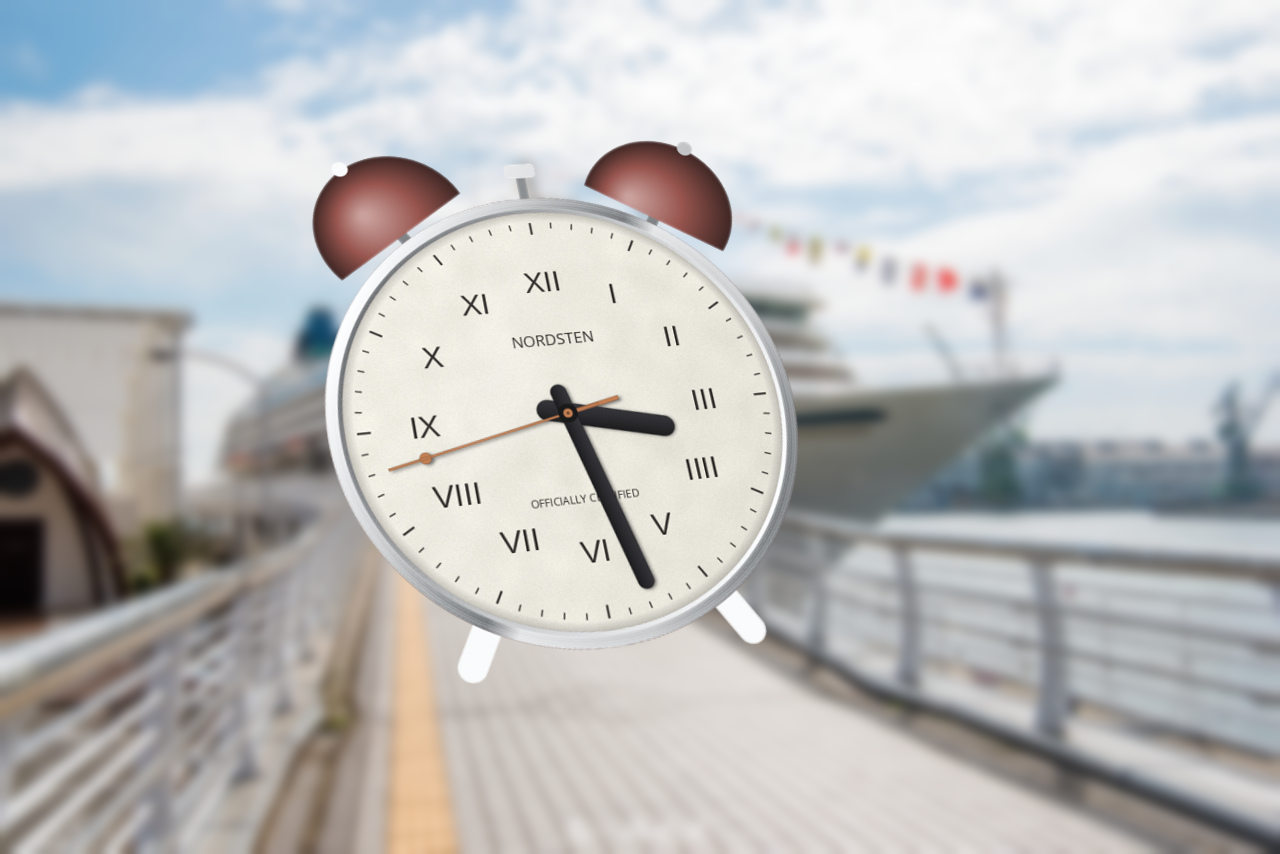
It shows 3:27:43
